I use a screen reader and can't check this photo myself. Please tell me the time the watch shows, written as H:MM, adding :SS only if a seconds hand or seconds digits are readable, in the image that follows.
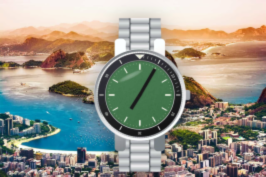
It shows 7:05
